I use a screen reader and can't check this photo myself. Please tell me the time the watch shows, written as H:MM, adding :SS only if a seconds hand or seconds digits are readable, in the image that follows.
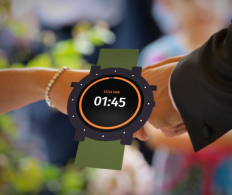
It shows 1:45
